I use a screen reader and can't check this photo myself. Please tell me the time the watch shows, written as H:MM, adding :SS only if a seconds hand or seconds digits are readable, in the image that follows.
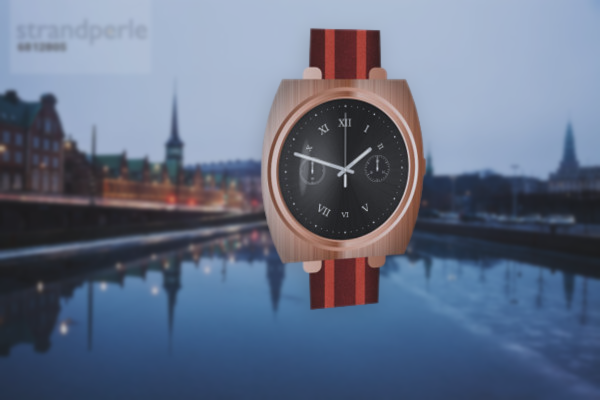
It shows 1:48
